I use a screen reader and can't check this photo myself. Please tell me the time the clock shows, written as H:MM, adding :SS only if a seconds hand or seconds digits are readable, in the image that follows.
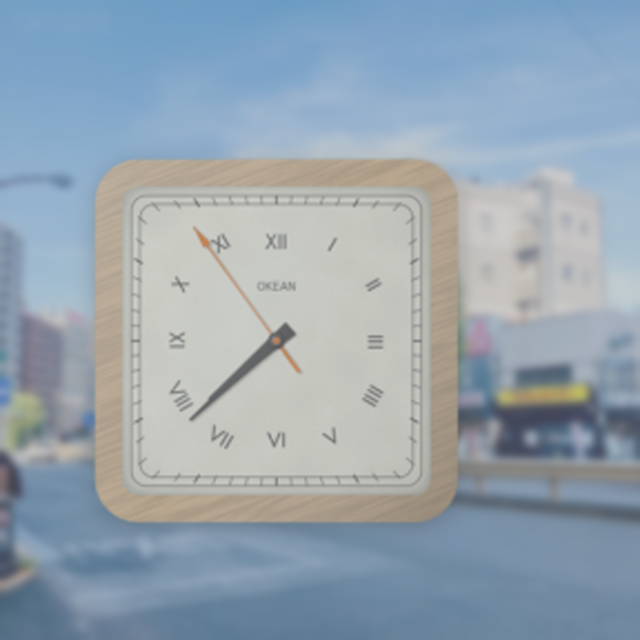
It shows 7:37:54
